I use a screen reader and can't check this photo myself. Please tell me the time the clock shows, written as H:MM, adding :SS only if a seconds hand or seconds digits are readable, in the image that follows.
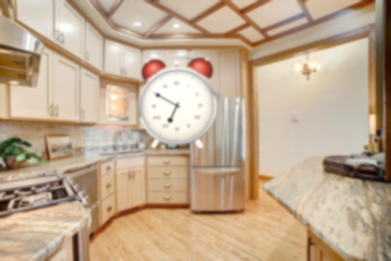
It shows 6:50
